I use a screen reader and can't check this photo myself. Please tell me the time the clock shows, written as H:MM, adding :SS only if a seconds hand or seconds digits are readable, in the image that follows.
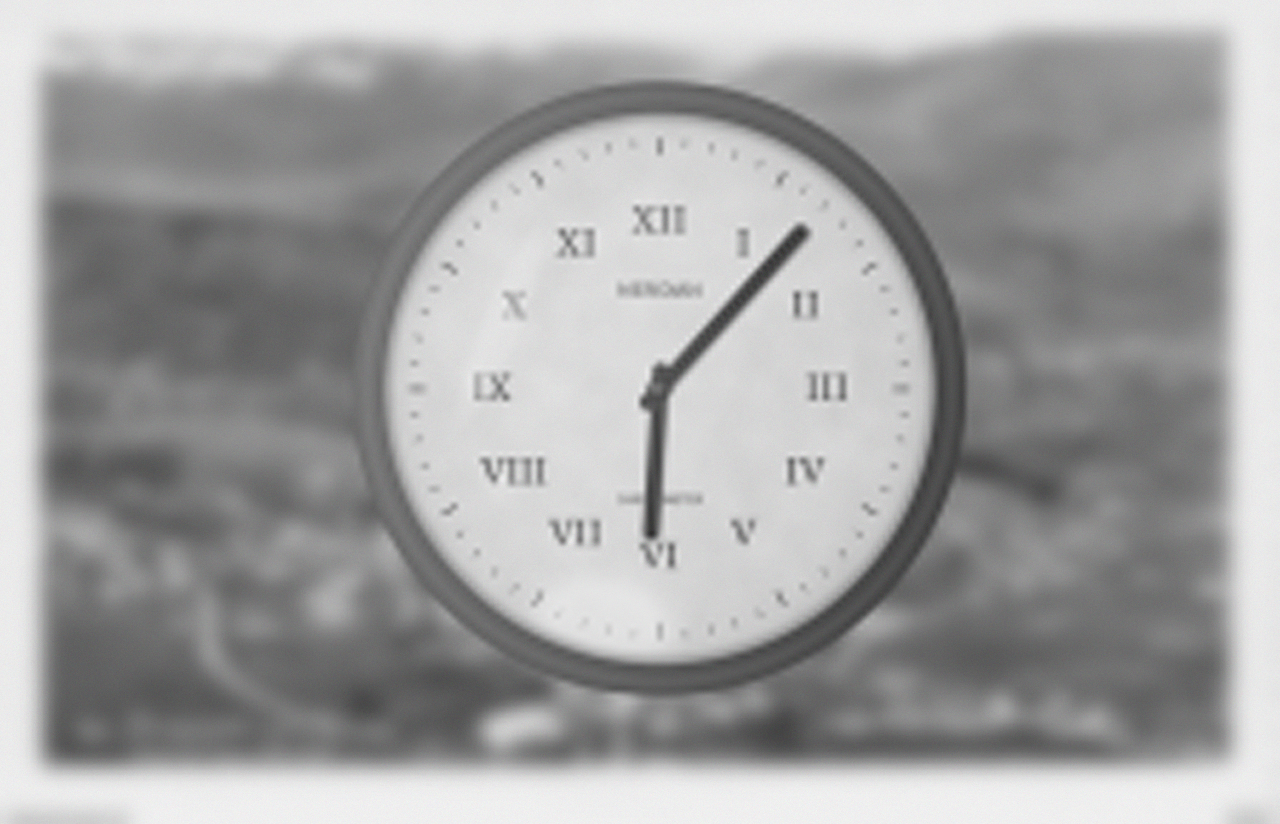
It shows 6:07
